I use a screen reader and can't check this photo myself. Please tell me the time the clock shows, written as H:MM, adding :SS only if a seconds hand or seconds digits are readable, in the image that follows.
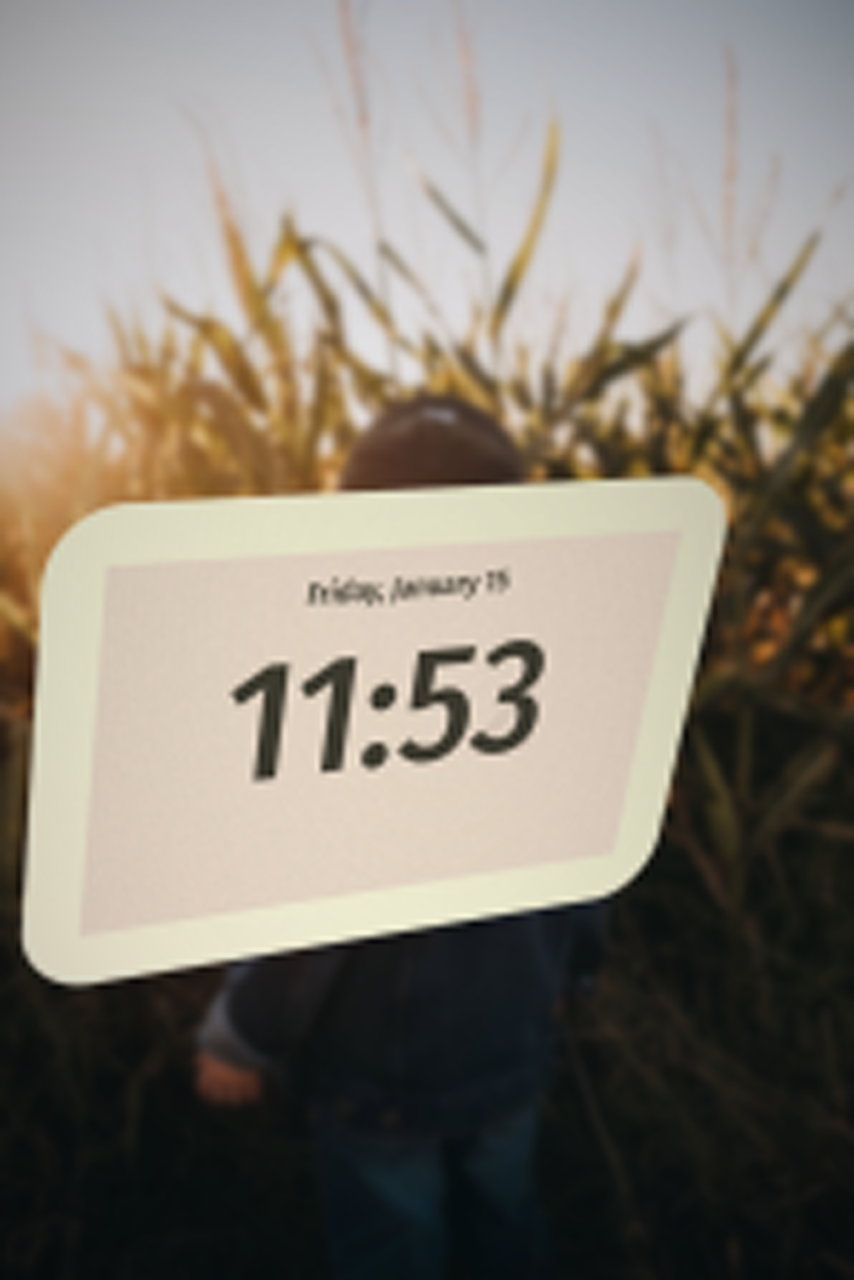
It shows 11:53
